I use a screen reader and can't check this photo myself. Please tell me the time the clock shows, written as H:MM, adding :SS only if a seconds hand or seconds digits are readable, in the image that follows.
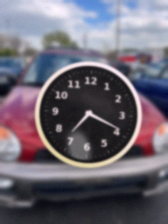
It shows 7:19
